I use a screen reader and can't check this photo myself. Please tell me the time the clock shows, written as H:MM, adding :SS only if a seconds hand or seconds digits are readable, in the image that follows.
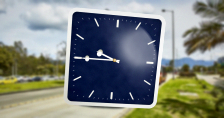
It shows 9:45
